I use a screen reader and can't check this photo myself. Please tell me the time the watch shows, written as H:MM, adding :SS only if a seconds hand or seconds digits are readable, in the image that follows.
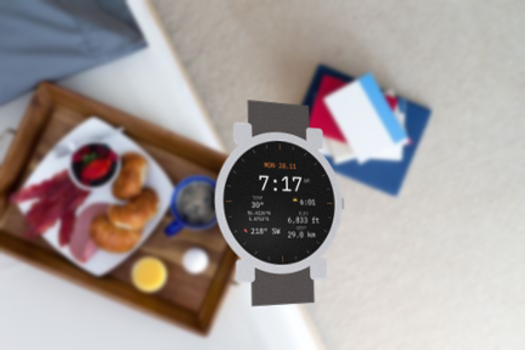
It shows 7:17
